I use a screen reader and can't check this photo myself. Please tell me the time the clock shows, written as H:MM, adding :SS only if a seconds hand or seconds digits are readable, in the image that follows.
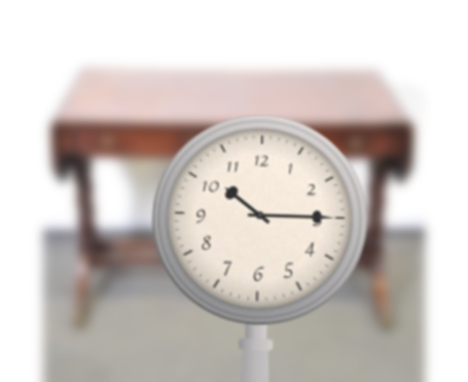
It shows 10:15
